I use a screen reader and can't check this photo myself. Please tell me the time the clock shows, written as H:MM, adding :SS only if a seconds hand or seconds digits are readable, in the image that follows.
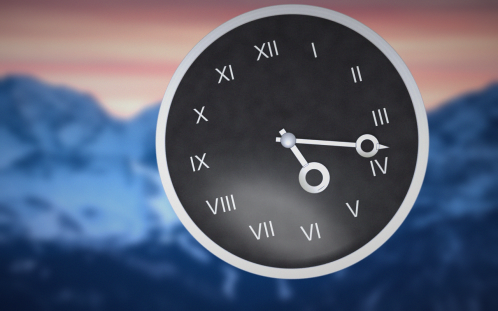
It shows 5:18
